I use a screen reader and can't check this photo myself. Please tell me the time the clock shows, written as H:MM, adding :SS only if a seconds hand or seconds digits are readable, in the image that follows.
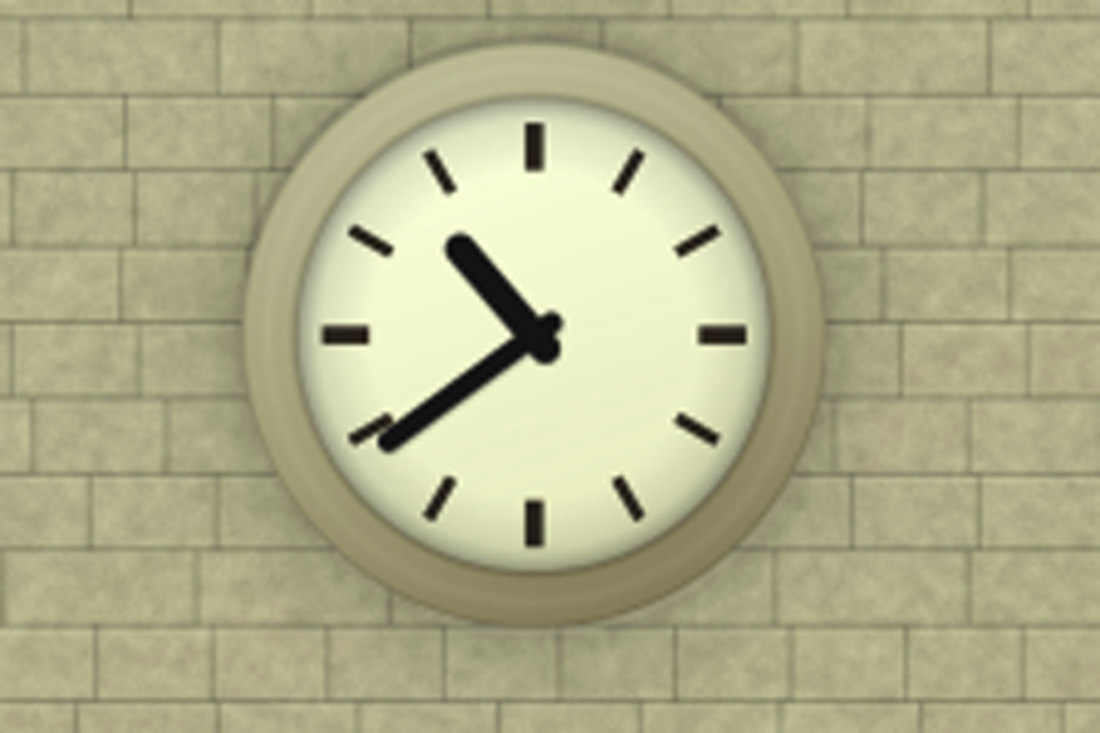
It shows 10:39
